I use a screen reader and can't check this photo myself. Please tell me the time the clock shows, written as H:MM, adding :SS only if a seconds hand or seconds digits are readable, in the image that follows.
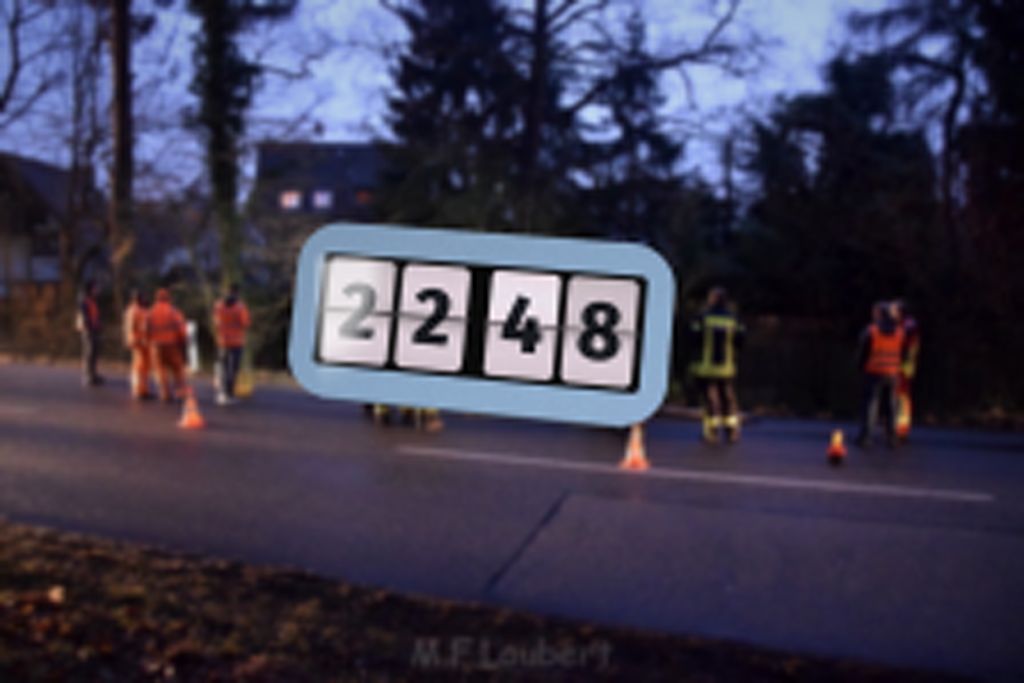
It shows 22:48
